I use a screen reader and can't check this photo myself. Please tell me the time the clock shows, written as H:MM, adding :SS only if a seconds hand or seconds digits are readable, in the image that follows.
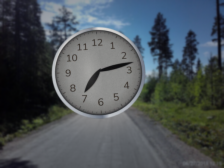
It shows 7:13
